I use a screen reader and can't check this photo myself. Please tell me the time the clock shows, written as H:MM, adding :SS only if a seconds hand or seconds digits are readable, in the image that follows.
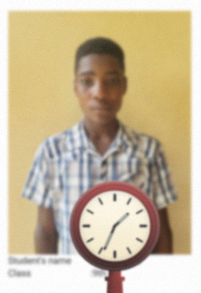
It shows 1:34
